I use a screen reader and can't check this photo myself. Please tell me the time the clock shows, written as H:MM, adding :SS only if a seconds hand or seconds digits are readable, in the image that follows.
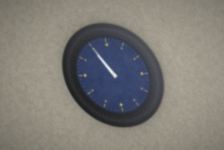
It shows 10:55
